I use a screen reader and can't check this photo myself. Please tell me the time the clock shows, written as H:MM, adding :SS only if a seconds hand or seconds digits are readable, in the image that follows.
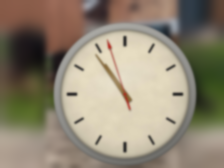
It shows 10:53:57
